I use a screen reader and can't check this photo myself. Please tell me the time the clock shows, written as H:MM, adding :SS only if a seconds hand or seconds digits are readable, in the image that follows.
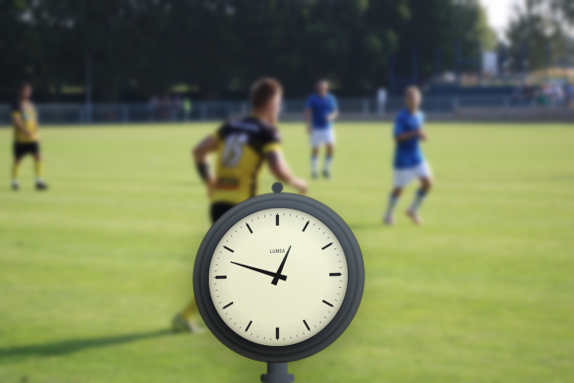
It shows 12:48
